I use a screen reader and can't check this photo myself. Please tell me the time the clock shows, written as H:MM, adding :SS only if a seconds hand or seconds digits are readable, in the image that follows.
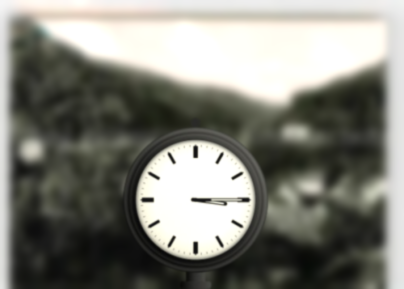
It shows 3:15
